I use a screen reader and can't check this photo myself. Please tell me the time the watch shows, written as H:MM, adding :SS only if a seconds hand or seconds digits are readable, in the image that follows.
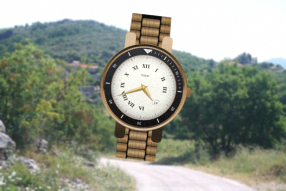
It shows 4:41
